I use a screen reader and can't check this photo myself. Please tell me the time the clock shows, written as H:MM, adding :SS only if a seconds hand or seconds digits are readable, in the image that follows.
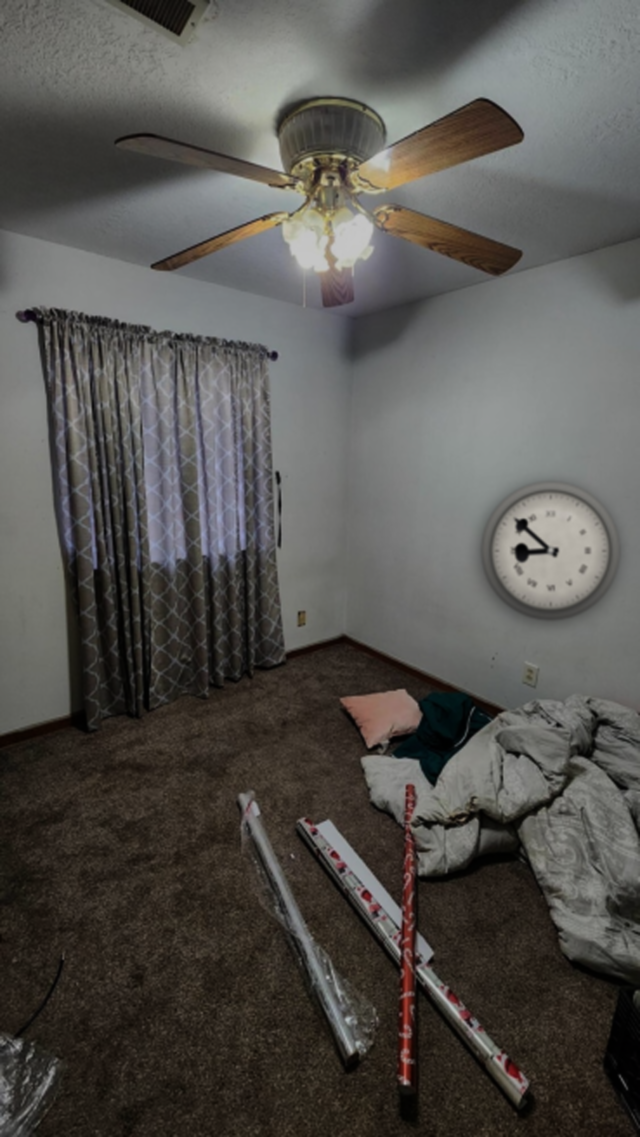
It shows 8:52
